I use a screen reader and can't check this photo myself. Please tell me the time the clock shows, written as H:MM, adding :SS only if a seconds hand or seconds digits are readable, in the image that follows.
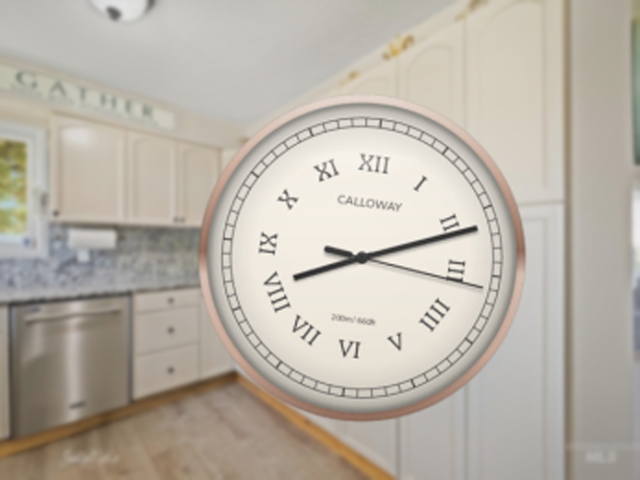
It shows 8:11:16
